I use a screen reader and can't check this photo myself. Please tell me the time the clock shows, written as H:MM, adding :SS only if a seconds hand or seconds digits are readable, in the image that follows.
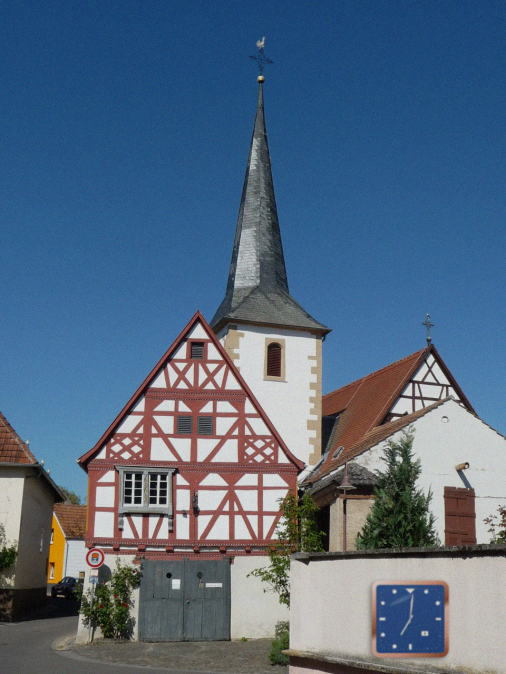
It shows 7:01
